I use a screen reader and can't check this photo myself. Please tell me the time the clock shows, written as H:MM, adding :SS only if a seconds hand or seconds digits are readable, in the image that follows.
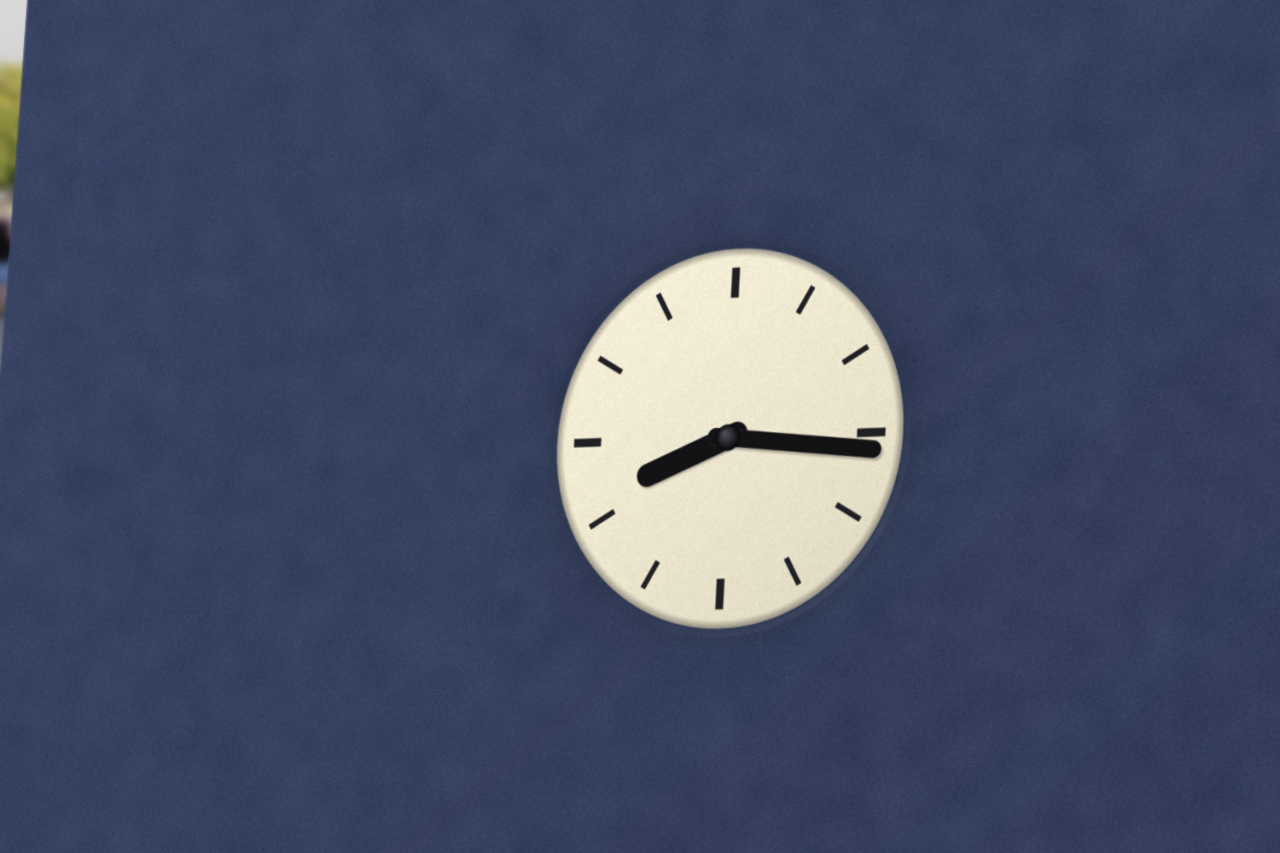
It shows 8:16
